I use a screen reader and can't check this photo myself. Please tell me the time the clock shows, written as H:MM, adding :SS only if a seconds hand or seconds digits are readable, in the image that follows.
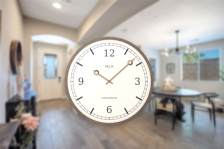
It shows 10:08
